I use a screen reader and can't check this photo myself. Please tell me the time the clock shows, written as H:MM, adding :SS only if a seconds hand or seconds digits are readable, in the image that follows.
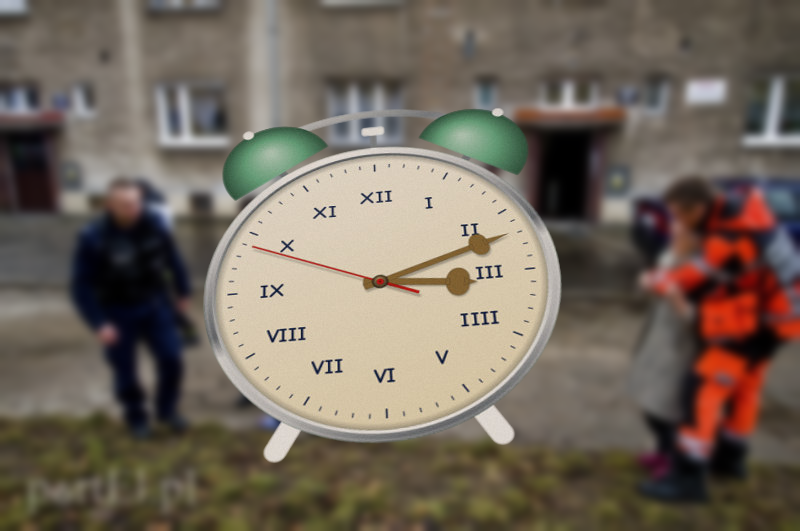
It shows 3:11:49
